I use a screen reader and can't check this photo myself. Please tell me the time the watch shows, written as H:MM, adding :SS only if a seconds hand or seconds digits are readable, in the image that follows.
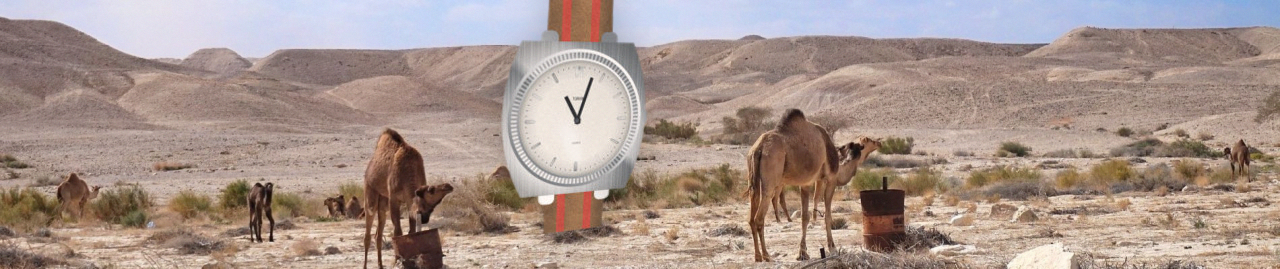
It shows 11:03
